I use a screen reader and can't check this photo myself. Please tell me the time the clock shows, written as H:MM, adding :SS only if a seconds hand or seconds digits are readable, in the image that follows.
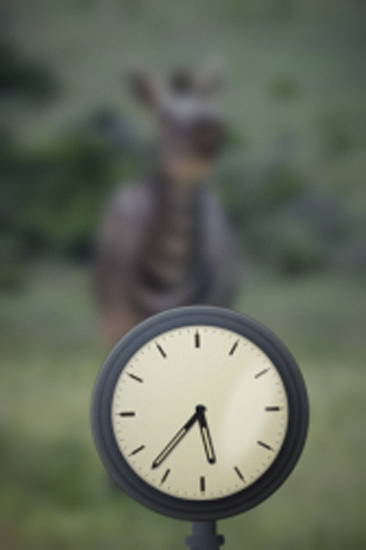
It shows 5:37
